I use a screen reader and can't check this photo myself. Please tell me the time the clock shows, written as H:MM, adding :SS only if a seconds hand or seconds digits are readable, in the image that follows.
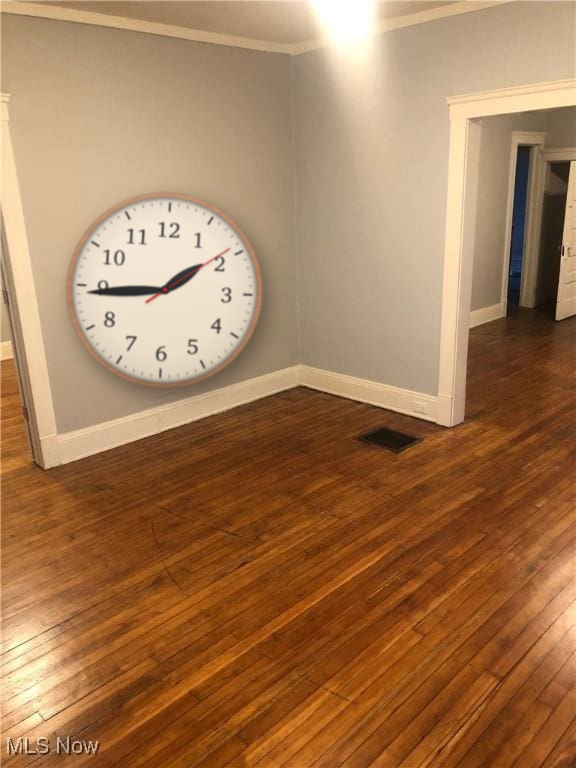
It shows 1:44:09
